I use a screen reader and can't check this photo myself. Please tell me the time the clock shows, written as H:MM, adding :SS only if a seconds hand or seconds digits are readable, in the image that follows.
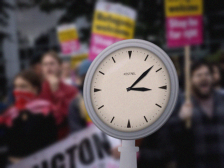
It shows 3:08
